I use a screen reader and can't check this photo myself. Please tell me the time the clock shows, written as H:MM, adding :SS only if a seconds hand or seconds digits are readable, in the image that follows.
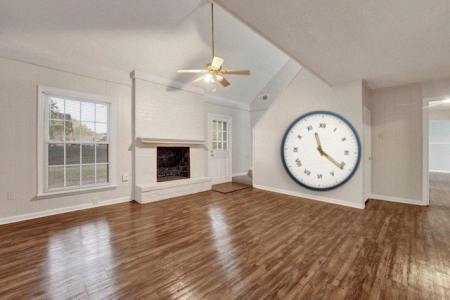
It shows 11:21
